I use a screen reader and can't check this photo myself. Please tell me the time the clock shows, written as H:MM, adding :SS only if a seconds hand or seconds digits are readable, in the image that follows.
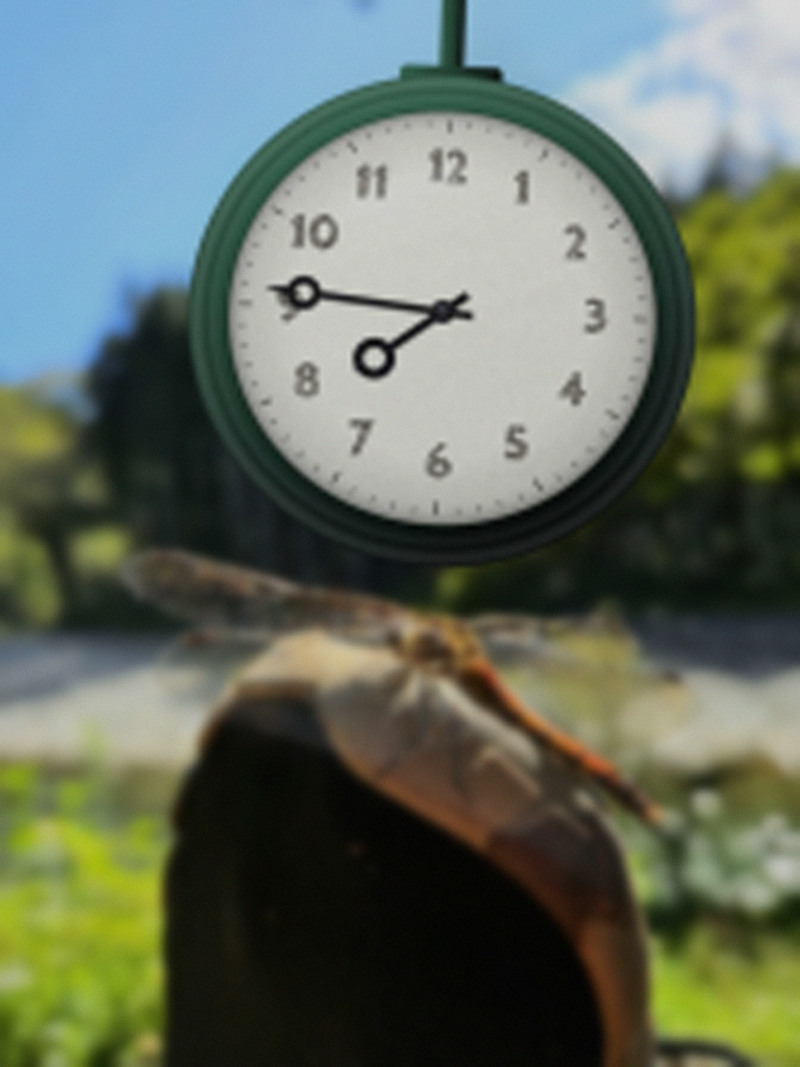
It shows 7:46
